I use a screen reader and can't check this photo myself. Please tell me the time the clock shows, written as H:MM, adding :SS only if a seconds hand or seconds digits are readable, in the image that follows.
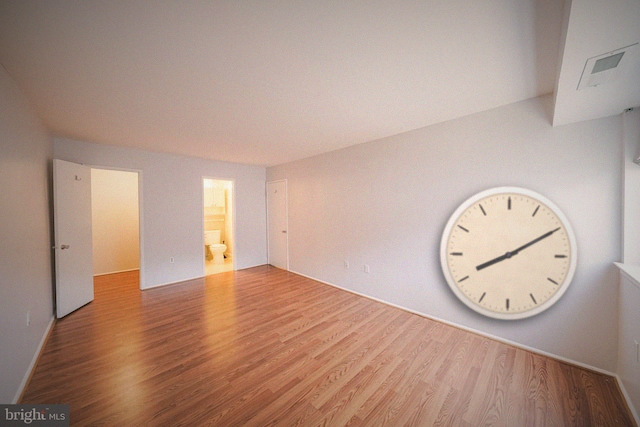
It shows 8:10
